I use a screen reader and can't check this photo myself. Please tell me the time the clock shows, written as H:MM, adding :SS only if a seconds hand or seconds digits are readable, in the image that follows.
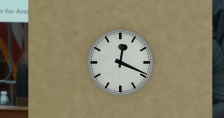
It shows 12:19
